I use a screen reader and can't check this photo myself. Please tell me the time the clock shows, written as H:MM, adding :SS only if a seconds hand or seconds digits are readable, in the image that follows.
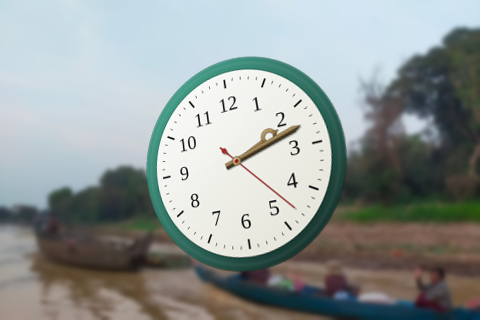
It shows 2:12:23
